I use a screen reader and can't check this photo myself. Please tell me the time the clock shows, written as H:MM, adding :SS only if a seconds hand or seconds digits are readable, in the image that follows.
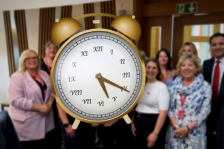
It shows 5:20
